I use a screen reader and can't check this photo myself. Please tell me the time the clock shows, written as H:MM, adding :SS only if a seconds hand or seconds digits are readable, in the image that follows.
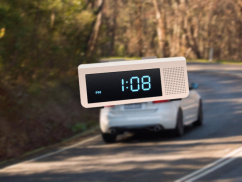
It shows 1:08
